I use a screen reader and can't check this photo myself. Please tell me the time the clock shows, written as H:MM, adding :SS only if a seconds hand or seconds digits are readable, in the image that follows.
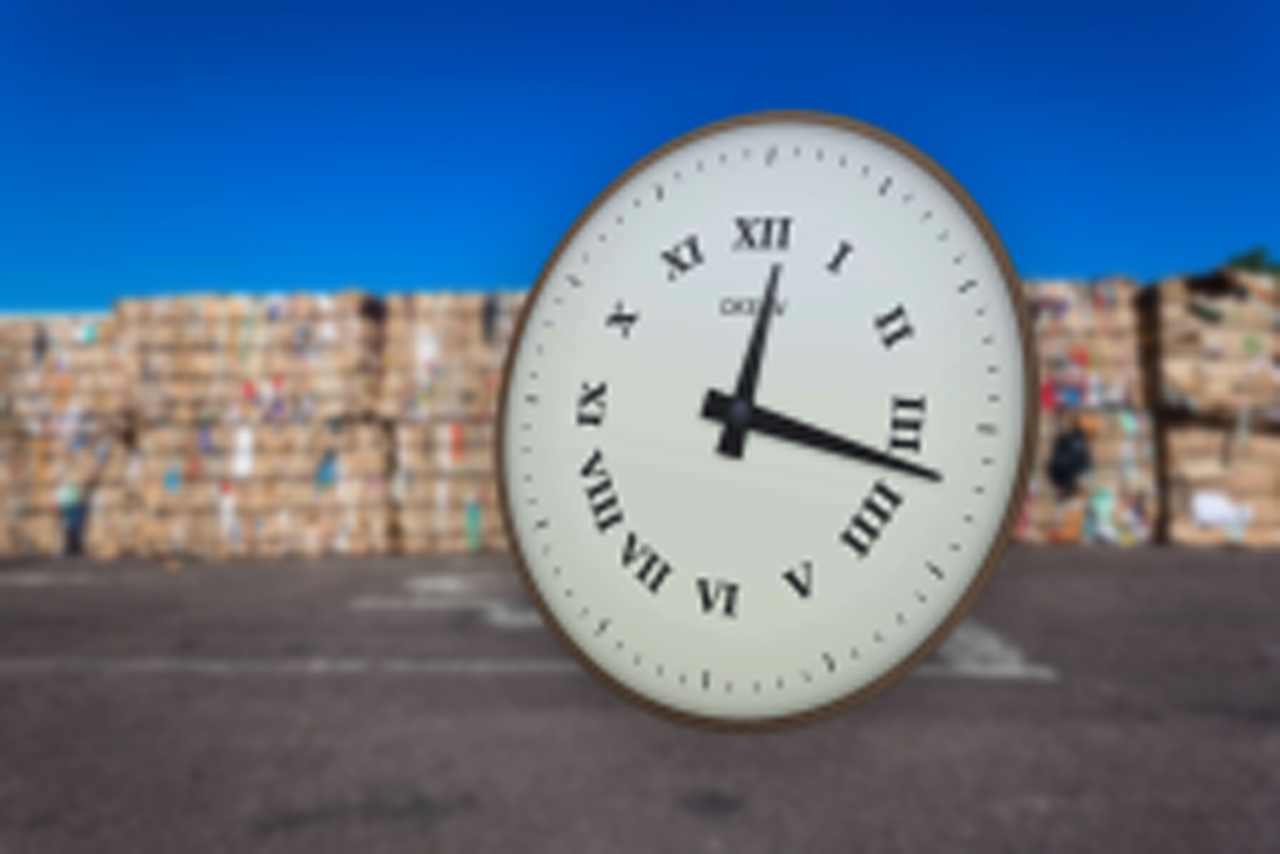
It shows 12:17
